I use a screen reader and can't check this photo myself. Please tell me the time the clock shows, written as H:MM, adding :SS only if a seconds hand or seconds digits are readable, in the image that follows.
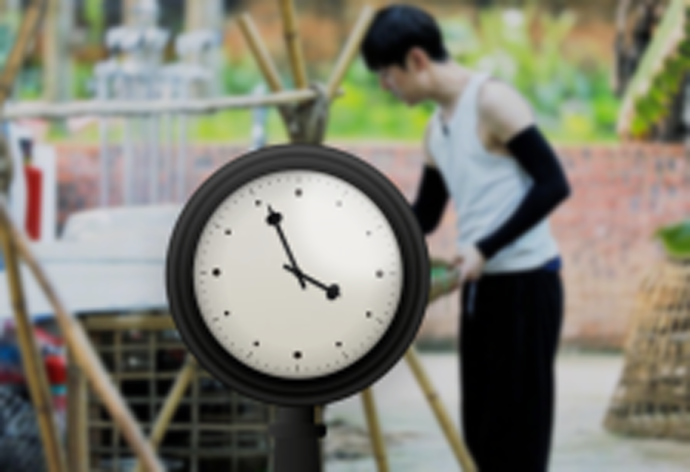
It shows 3:56
